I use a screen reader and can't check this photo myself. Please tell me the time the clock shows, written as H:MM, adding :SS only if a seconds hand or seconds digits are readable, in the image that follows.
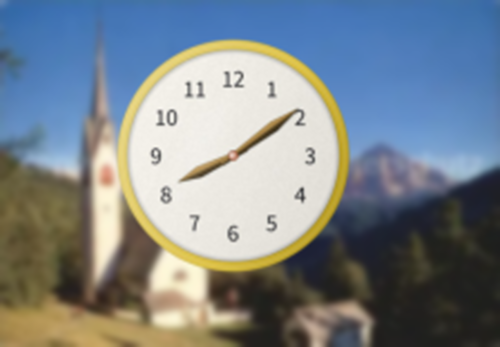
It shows 8:09
